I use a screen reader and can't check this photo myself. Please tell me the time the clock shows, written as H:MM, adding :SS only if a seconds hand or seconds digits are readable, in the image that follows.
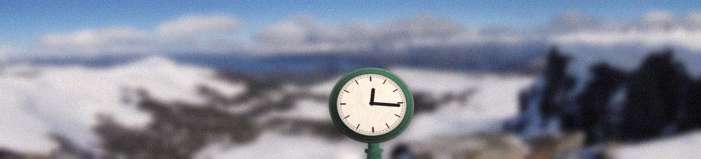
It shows 12:16
